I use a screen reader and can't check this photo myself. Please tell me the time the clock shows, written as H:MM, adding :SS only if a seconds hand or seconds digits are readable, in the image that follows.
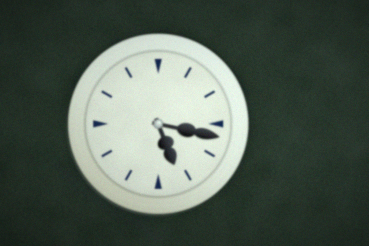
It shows 5:17
